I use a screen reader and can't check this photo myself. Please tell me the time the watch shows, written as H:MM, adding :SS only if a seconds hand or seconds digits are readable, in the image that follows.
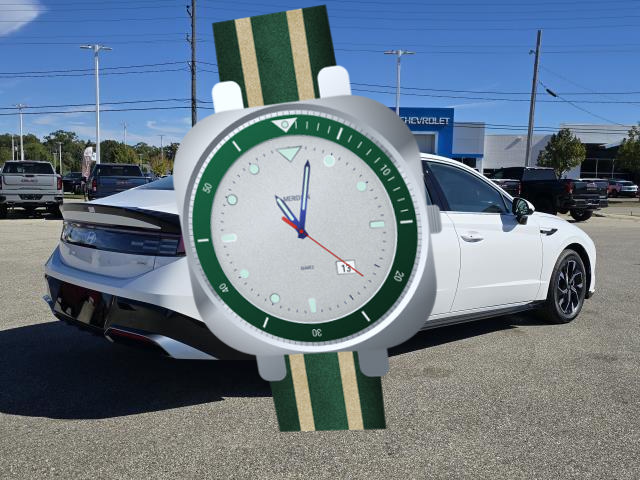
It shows 11:02:22
